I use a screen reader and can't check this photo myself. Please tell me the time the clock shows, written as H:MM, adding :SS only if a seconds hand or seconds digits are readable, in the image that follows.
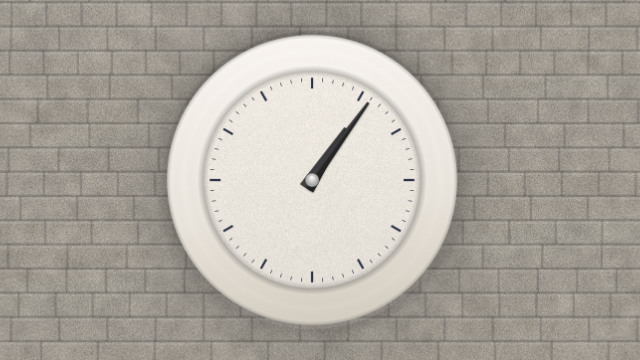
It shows 1:06
